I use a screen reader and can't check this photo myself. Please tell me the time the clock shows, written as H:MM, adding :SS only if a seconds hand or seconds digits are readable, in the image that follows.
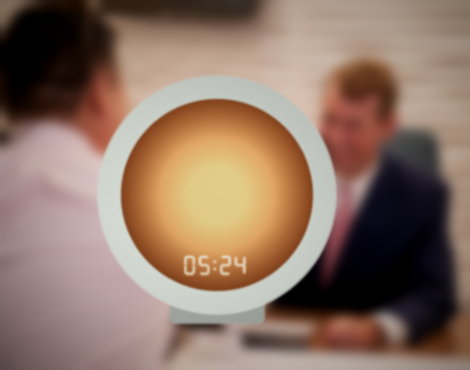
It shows 5:24
